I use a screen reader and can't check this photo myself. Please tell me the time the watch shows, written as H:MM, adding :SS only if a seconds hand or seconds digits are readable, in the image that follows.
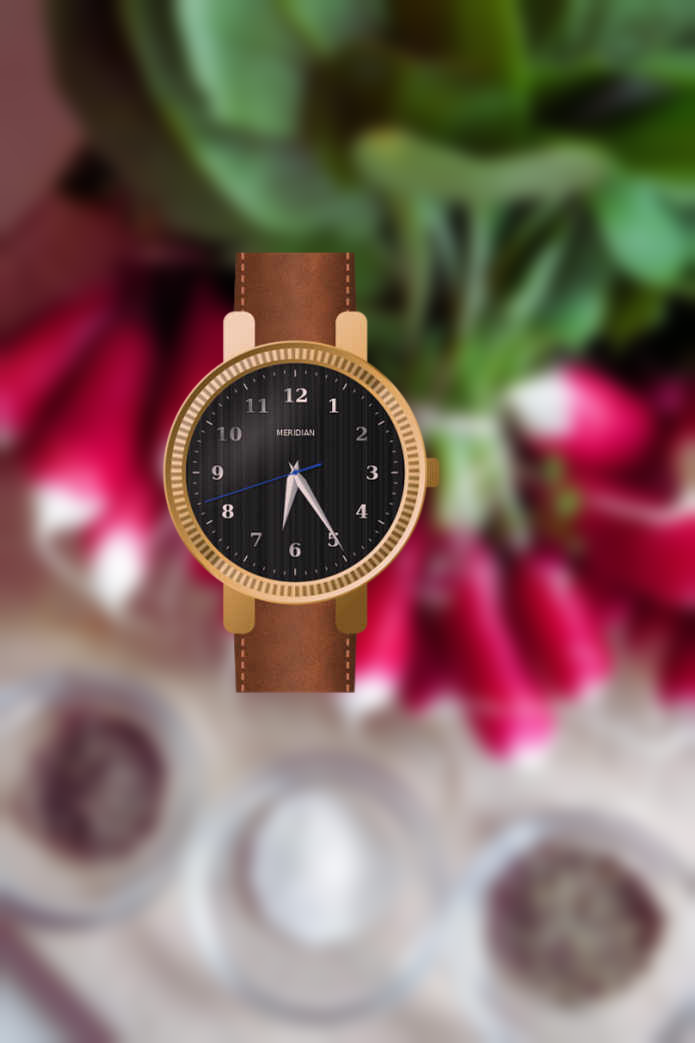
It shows 6:24:42
